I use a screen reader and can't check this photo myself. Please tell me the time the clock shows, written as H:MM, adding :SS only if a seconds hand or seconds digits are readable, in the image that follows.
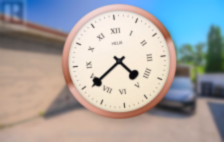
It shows 4:39
